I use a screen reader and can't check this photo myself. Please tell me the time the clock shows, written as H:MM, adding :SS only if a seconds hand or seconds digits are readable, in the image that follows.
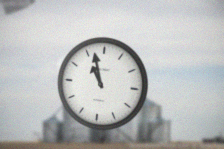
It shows 10:57
